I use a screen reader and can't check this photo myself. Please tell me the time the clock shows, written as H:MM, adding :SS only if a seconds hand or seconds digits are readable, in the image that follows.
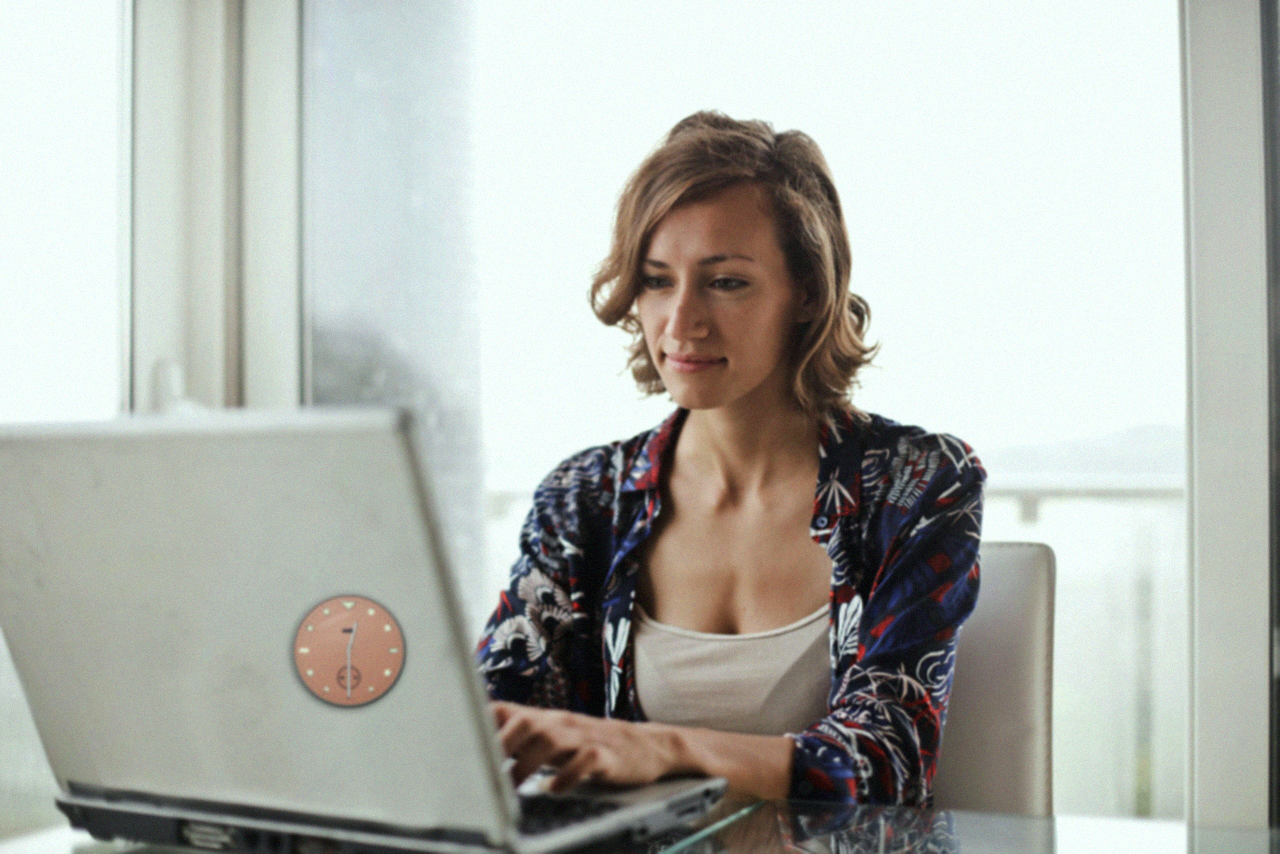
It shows 12:30
